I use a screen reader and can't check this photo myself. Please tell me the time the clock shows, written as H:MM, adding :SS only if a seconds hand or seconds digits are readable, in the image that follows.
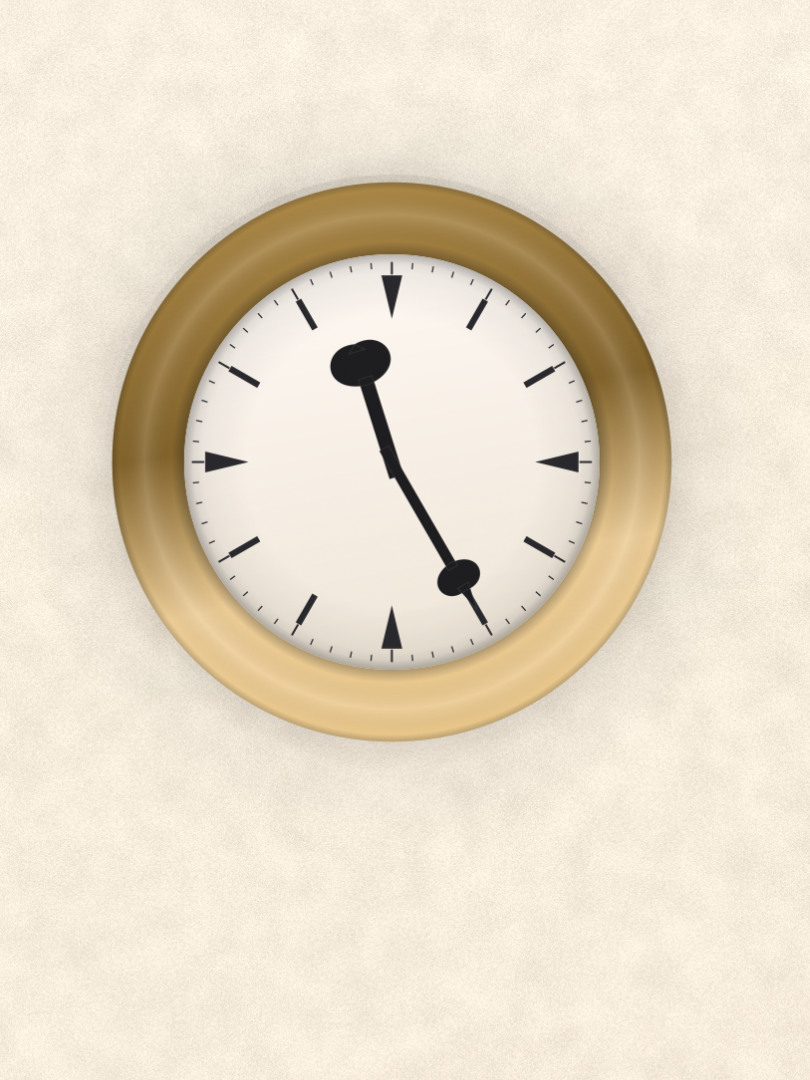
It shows 11:25
